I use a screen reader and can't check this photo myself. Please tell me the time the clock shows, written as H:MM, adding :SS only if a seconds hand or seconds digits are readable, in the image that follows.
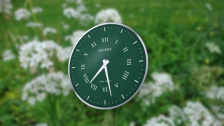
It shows 7:28
